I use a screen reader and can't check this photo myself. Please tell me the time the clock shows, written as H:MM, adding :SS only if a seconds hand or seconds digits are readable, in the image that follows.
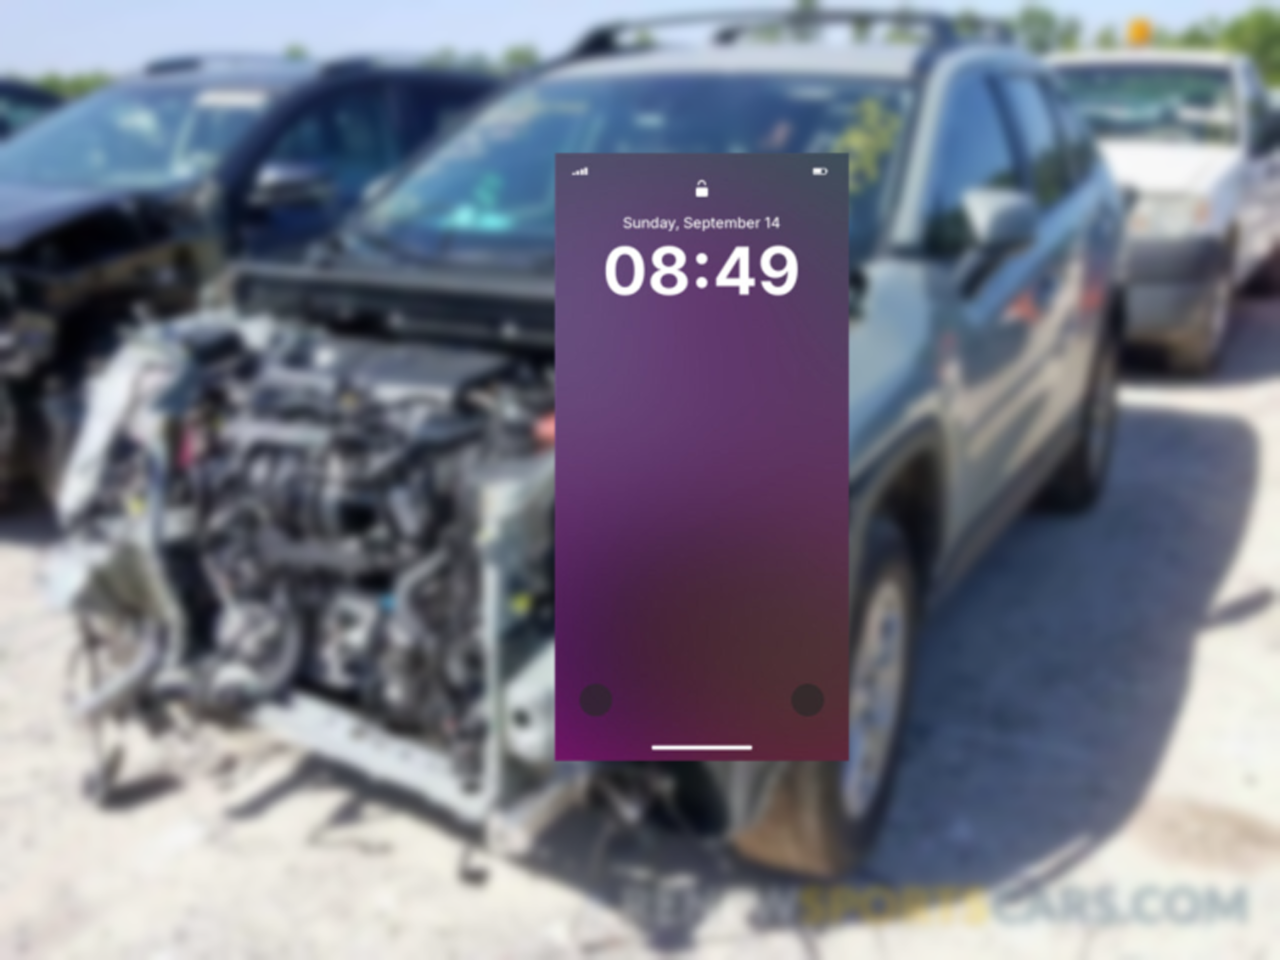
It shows 8:49
